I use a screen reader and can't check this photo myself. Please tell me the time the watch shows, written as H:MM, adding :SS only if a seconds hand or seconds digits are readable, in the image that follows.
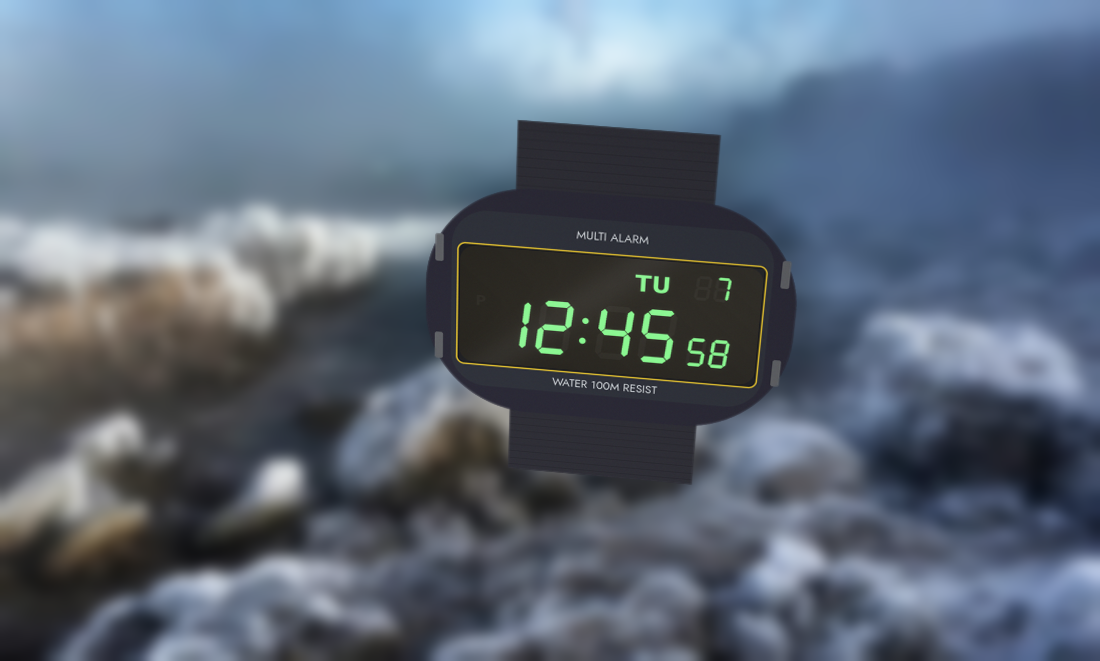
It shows 12:45:58
